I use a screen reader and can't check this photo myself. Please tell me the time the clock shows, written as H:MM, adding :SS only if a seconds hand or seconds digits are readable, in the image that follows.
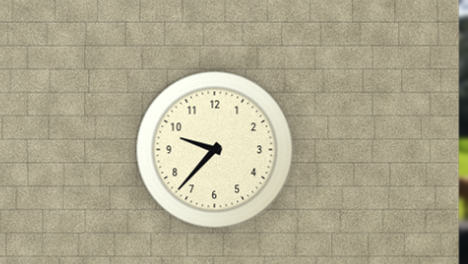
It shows 9:37
